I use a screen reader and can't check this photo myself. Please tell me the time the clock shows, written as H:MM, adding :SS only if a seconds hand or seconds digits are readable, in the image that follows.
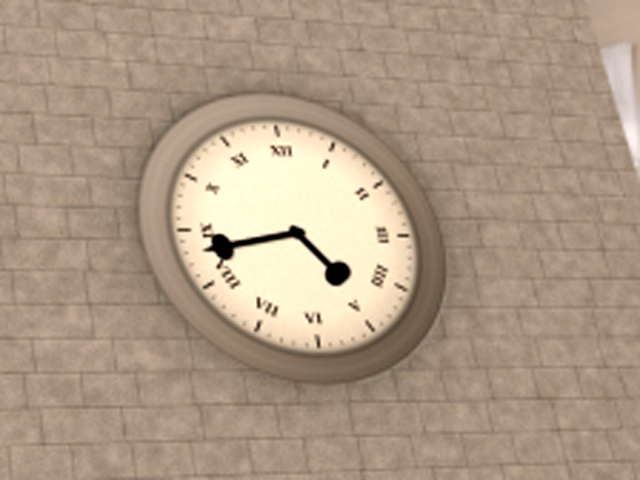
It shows 4:43
